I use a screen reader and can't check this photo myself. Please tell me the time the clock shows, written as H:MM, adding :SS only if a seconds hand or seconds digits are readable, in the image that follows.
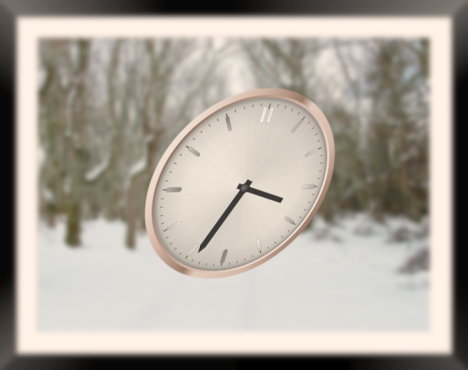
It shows 3:34
